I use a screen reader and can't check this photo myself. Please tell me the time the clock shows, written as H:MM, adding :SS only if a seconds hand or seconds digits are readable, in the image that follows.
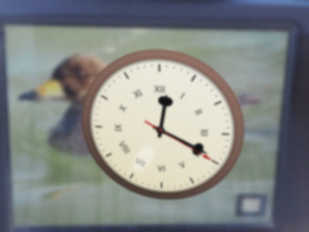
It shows 12:19:20
